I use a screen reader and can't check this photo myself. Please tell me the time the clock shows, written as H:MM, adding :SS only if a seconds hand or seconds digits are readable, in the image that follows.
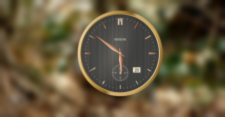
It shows 5:51
